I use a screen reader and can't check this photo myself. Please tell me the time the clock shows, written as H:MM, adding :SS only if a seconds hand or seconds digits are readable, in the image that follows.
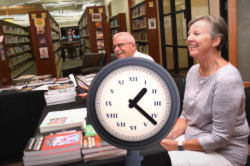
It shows 1:22
